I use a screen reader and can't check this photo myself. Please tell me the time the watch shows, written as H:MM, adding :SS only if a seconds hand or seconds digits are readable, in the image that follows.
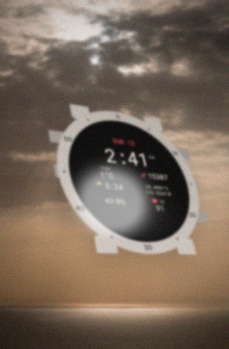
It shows 2:41
